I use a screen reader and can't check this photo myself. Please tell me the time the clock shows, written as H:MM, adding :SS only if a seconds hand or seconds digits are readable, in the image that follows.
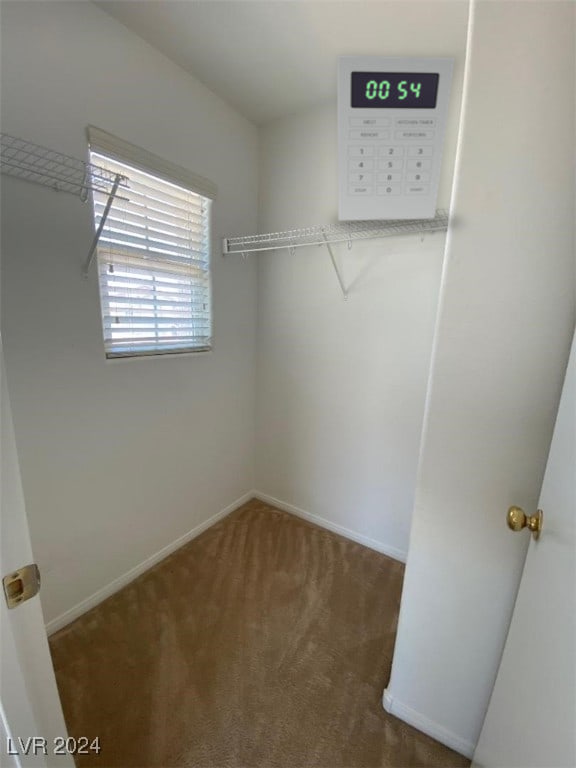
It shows 0:54
